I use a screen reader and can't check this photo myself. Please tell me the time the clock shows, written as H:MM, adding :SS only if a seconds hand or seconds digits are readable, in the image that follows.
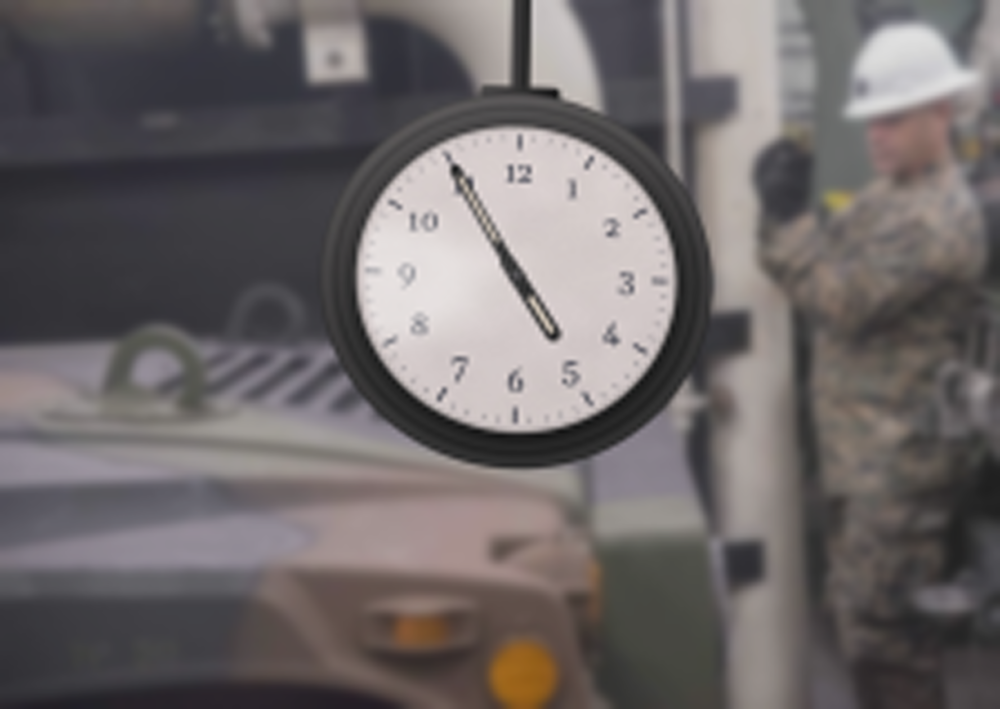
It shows 4:55
